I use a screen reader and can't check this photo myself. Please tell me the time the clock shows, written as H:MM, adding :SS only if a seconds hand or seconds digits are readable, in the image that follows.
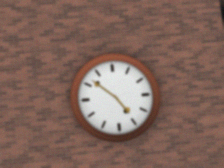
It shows 4:52
